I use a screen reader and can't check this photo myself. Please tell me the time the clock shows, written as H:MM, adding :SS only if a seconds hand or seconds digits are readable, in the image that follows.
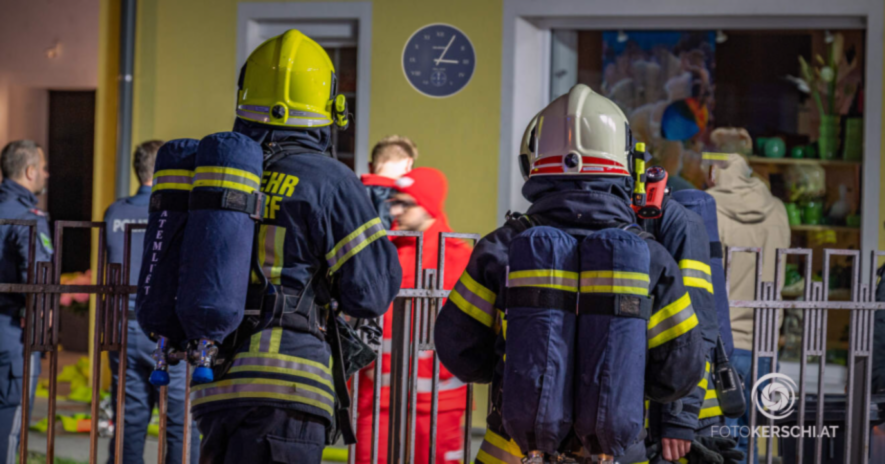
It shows 3:05
